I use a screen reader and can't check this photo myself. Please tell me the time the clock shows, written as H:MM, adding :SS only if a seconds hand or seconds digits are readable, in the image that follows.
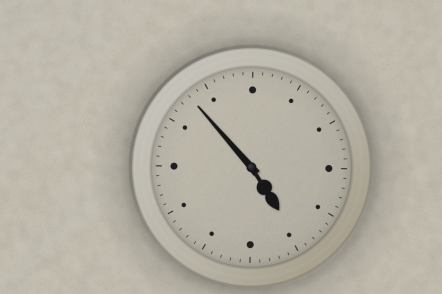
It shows 4:53
